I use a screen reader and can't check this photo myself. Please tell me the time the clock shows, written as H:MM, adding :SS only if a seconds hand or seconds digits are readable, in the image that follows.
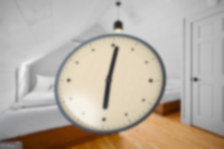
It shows 6:01
